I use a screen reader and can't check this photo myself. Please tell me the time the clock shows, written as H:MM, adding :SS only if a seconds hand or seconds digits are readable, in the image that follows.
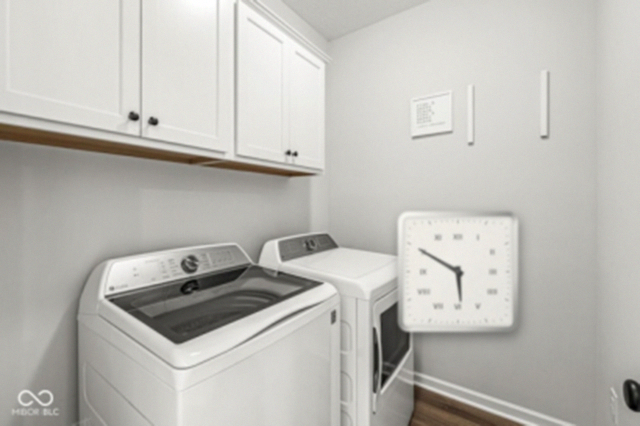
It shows 5:50
